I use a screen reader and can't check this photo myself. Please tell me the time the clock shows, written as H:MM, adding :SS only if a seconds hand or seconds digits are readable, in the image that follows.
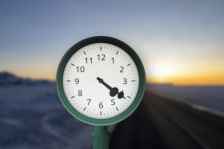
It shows 4:21
